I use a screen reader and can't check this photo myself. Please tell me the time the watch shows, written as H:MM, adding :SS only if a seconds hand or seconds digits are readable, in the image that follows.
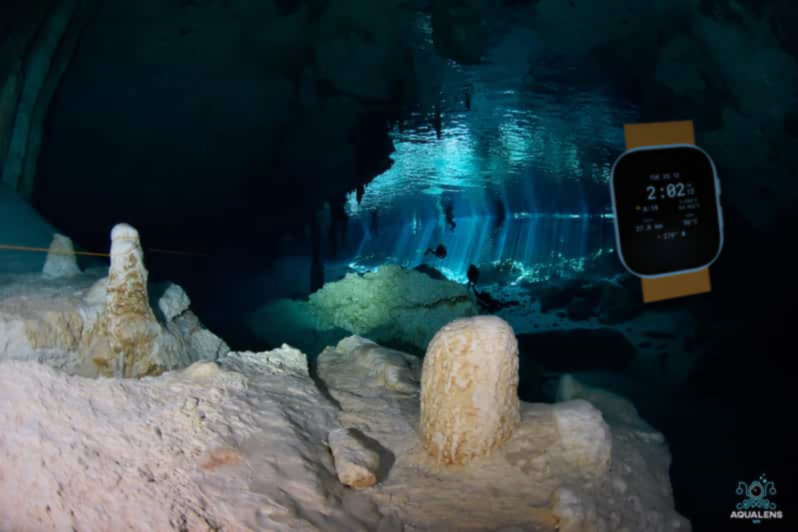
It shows 2:02
